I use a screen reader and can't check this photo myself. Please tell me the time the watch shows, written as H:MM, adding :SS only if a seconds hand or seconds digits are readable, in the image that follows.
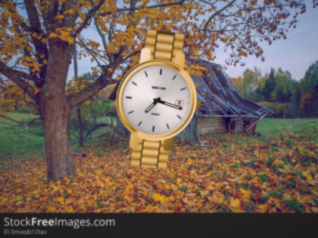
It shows 7:17
